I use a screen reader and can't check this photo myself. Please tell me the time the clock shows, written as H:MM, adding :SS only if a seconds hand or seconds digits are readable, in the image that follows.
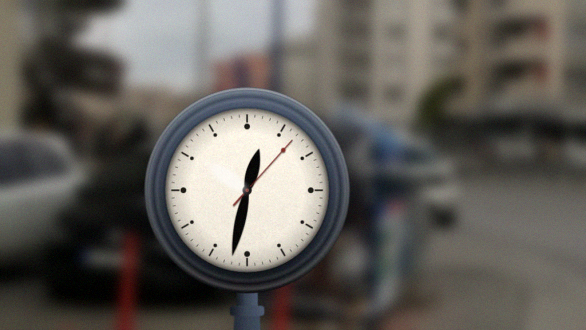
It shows 12:32:07
